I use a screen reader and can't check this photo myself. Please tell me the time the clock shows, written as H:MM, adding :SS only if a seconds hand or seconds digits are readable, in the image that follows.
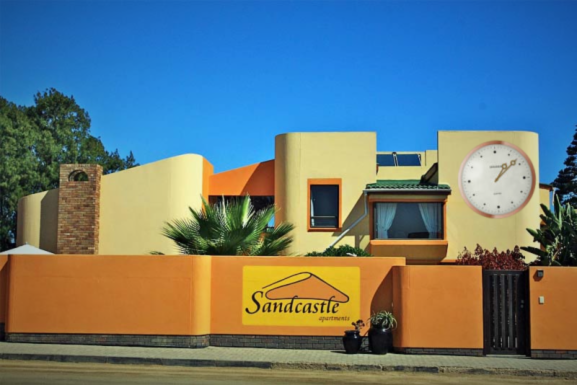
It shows 1:08
